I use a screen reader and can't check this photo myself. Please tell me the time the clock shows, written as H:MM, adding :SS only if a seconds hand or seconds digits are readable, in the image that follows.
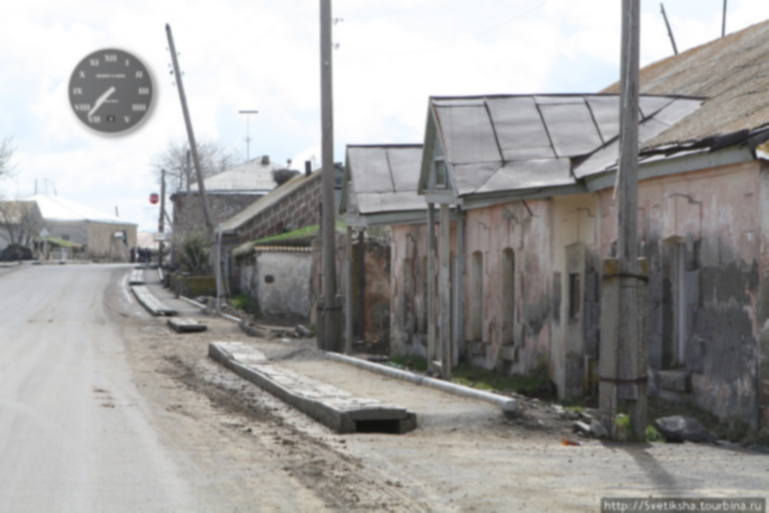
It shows 7:37
